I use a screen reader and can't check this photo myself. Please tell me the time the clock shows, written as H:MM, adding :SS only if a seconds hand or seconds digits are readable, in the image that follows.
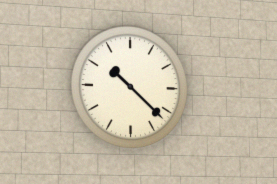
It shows 10:22
